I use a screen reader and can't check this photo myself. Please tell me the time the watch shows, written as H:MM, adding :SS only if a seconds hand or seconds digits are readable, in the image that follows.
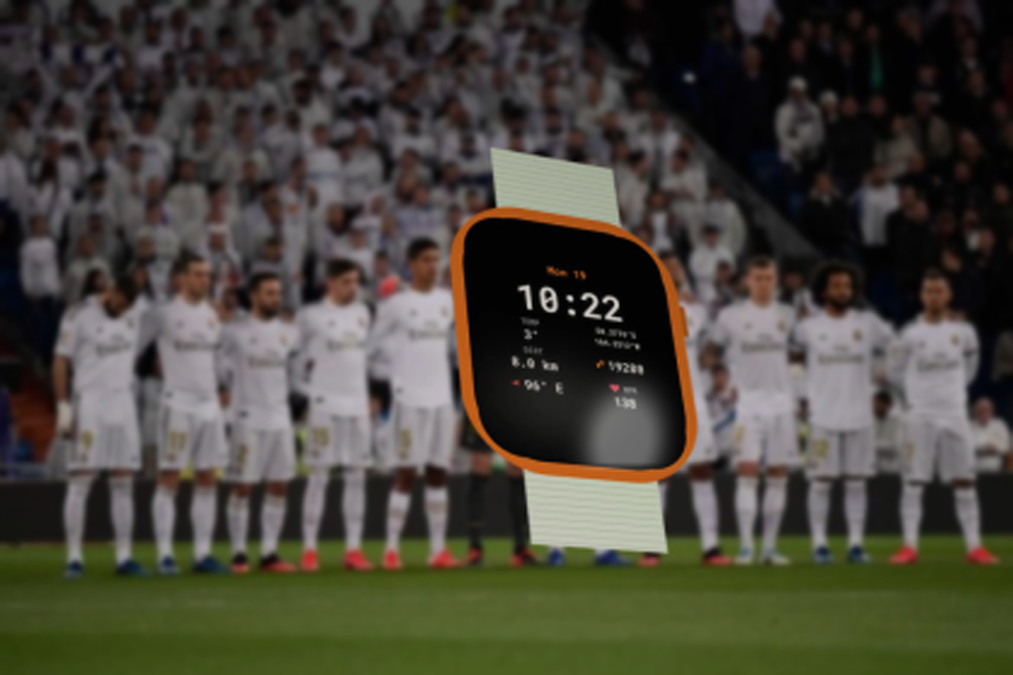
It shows 10:22
